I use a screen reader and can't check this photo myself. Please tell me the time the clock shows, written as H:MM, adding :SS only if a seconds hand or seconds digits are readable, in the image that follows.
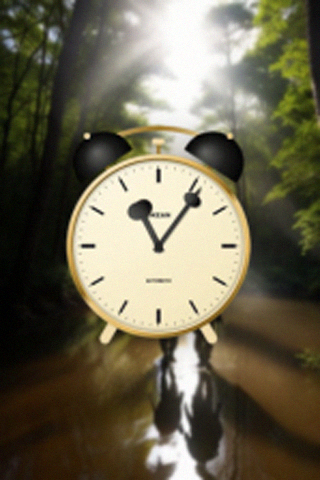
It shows 11:06
